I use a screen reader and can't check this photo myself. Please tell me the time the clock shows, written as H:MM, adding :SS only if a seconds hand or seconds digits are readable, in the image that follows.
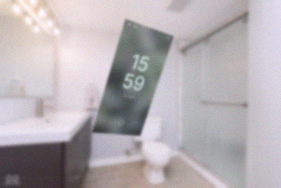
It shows 15:59
